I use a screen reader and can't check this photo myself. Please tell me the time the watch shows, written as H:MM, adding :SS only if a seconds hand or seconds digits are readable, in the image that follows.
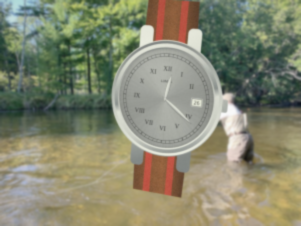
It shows 12:21
